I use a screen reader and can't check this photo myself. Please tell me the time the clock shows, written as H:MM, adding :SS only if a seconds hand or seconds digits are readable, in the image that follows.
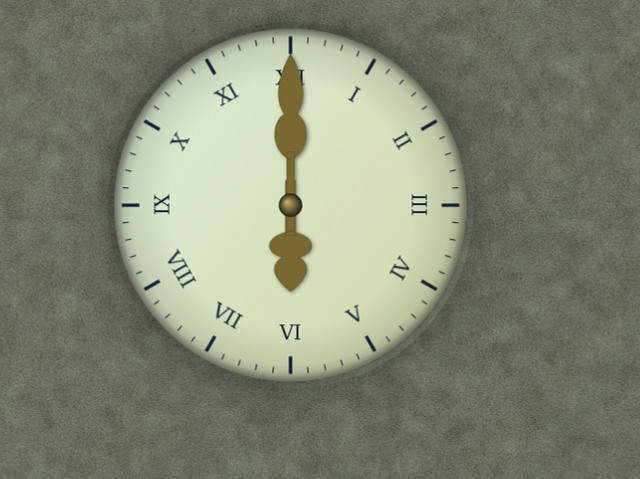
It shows 6:00
